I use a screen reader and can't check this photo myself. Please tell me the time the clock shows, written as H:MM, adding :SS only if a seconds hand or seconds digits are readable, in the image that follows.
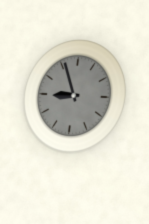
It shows 8:56
